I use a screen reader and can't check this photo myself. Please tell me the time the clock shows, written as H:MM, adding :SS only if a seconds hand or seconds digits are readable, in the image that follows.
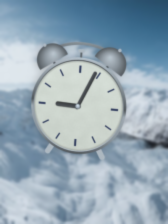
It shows 9:04
